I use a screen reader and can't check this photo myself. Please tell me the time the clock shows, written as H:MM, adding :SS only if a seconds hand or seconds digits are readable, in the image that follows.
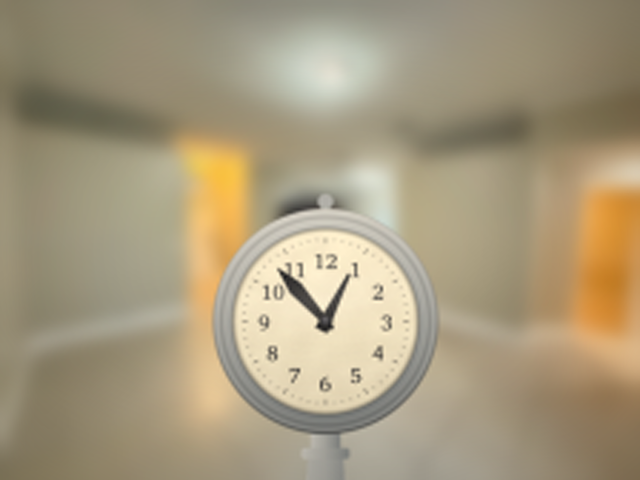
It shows 12:53
